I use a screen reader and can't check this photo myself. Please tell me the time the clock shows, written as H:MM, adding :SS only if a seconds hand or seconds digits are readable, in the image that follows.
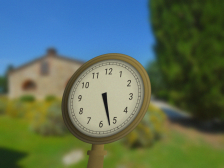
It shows 5:27
